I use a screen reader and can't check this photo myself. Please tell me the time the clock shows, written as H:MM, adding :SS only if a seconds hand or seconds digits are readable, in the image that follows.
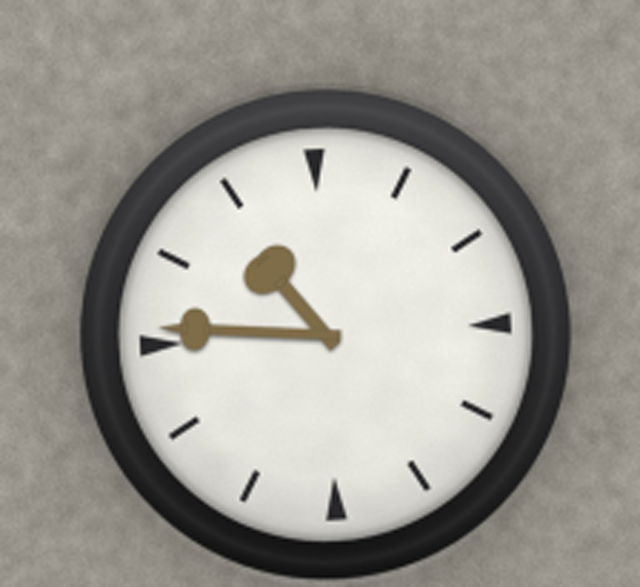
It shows 10:46
